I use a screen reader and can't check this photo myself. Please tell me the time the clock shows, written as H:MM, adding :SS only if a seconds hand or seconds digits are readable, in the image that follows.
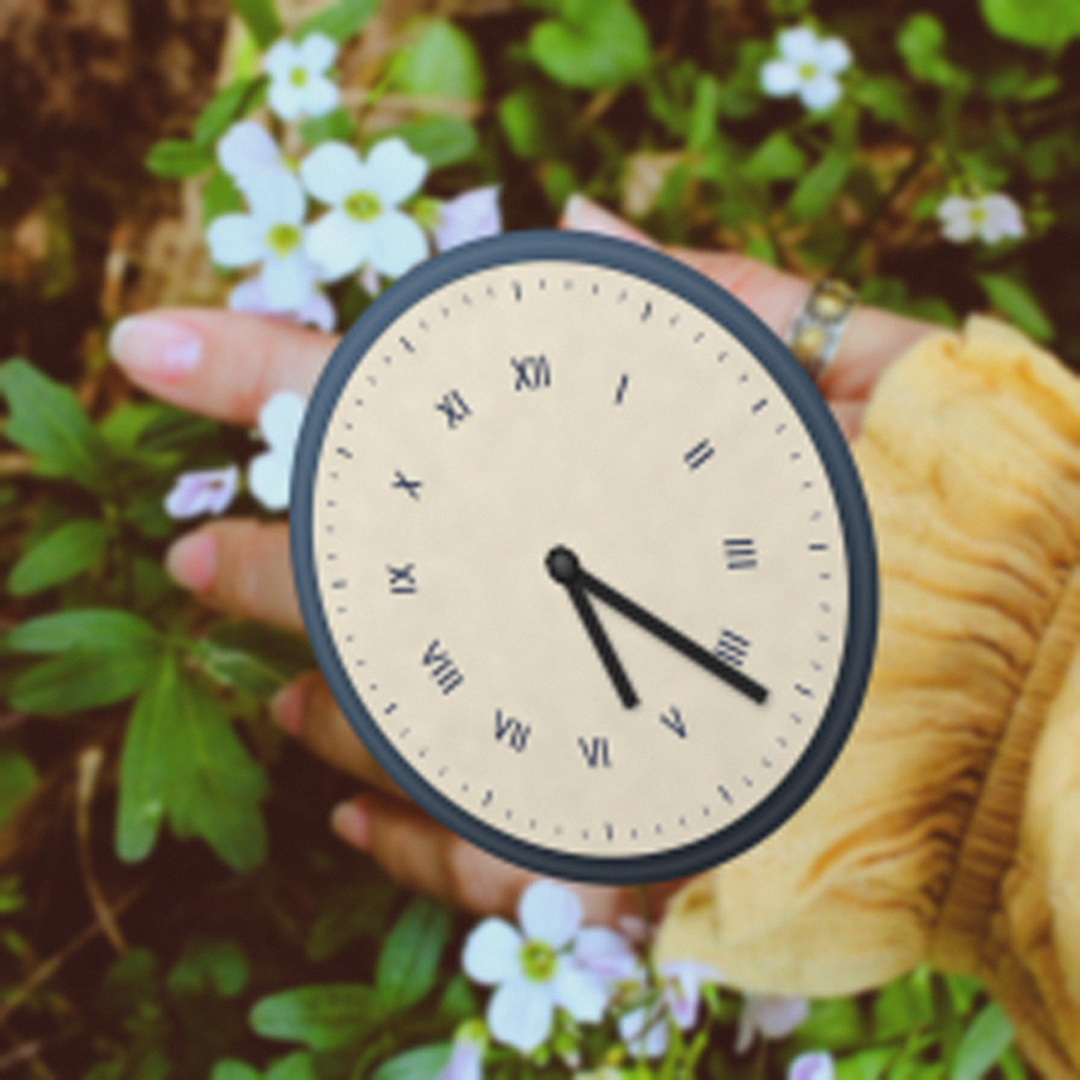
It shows 5:21
